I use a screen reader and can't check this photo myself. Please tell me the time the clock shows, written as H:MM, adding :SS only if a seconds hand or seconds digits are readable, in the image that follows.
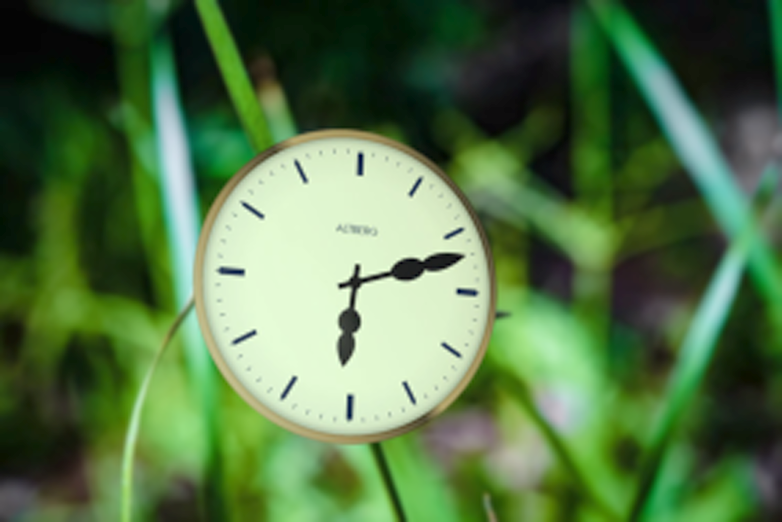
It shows 6:12
